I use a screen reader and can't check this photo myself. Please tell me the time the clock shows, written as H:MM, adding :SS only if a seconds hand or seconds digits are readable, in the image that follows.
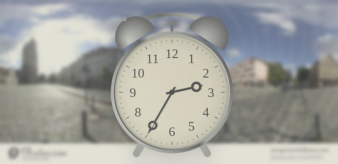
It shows 2:35
